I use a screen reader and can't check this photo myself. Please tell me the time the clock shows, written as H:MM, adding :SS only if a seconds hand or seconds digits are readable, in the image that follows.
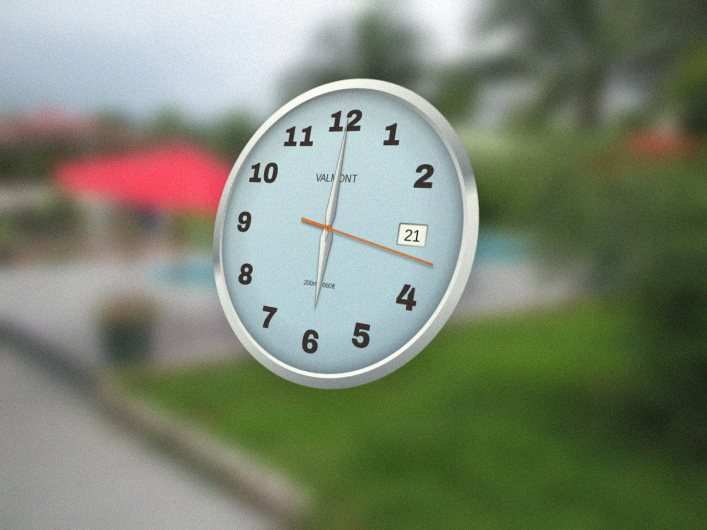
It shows 6:00:17
